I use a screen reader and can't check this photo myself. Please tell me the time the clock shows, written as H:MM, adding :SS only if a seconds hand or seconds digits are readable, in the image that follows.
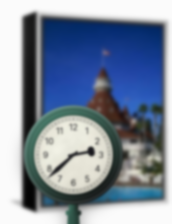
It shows 2:38
